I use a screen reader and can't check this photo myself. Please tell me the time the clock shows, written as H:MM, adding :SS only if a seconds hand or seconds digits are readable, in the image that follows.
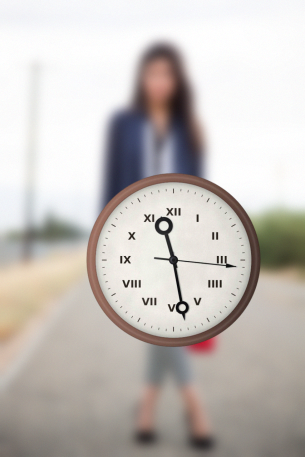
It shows 11:28:16
